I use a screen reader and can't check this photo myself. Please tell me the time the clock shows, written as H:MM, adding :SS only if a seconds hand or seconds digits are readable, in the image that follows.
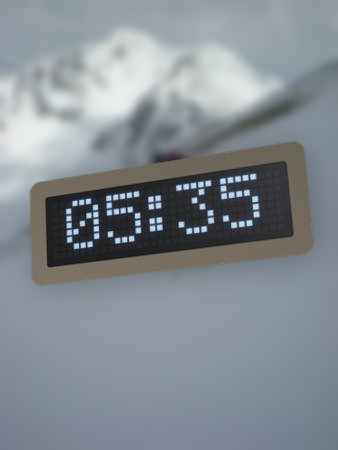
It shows 5:35
